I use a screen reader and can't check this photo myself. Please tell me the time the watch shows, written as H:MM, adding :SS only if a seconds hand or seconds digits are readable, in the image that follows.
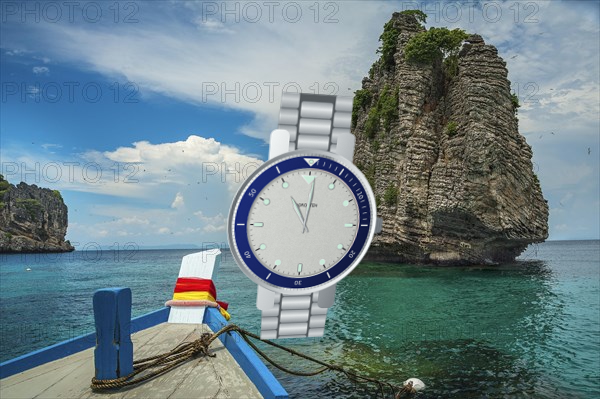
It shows 11:01
